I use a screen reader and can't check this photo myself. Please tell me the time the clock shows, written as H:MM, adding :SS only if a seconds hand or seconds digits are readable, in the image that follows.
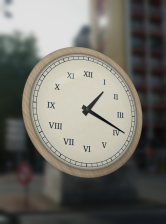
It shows 1:19
